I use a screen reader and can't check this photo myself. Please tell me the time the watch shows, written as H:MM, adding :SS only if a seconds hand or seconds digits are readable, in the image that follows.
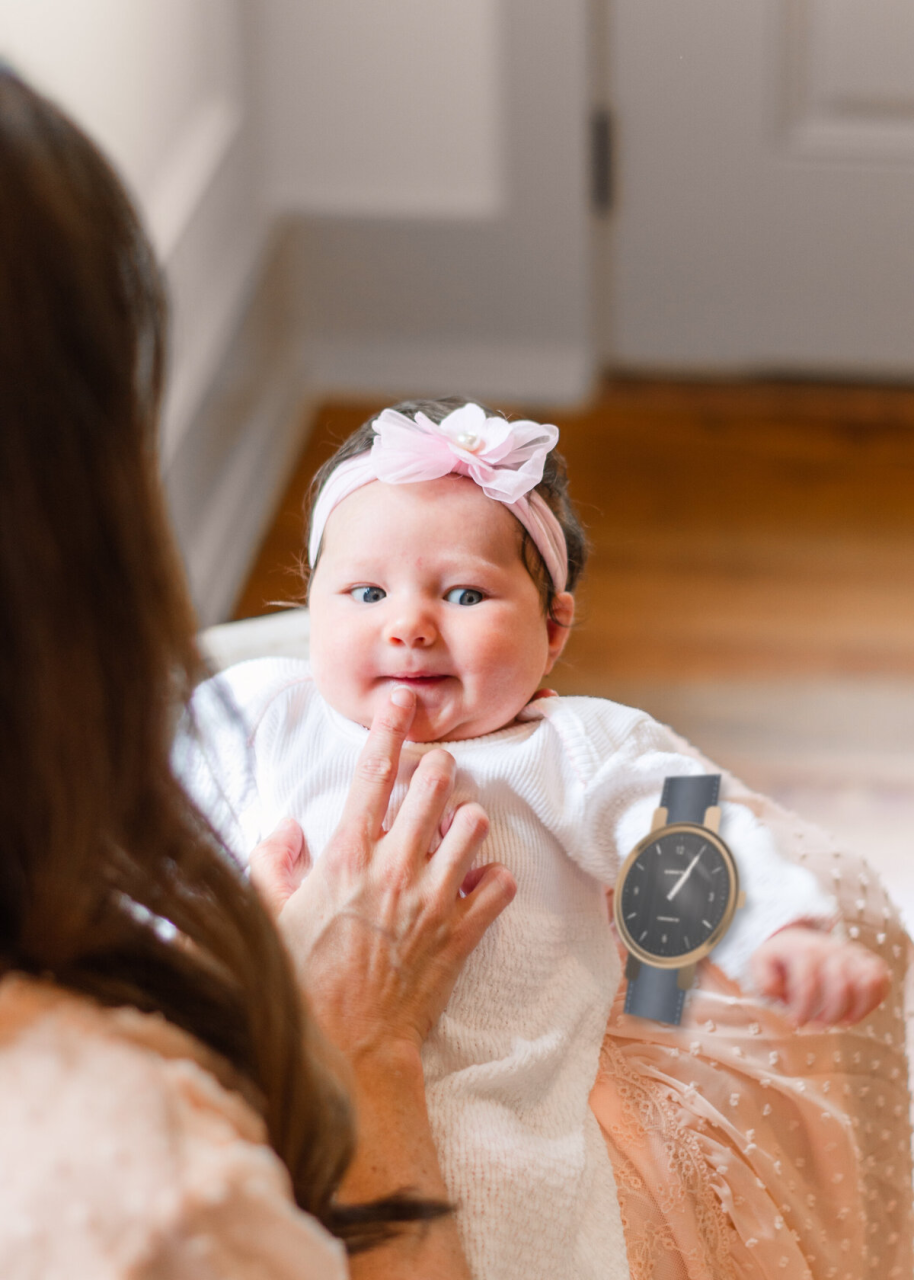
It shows 1:05
